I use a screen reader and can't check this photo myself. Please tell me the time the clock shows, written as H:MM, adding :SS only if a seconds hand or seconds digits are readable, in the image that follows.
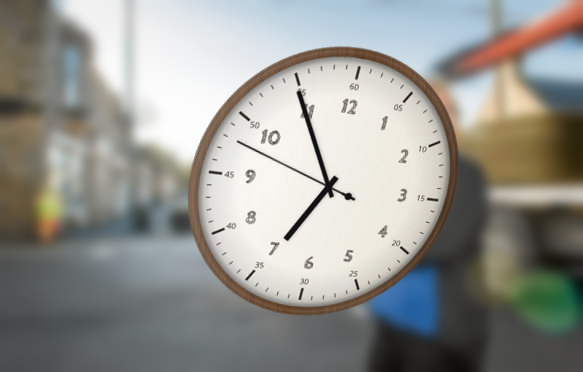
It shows 6:54:48
